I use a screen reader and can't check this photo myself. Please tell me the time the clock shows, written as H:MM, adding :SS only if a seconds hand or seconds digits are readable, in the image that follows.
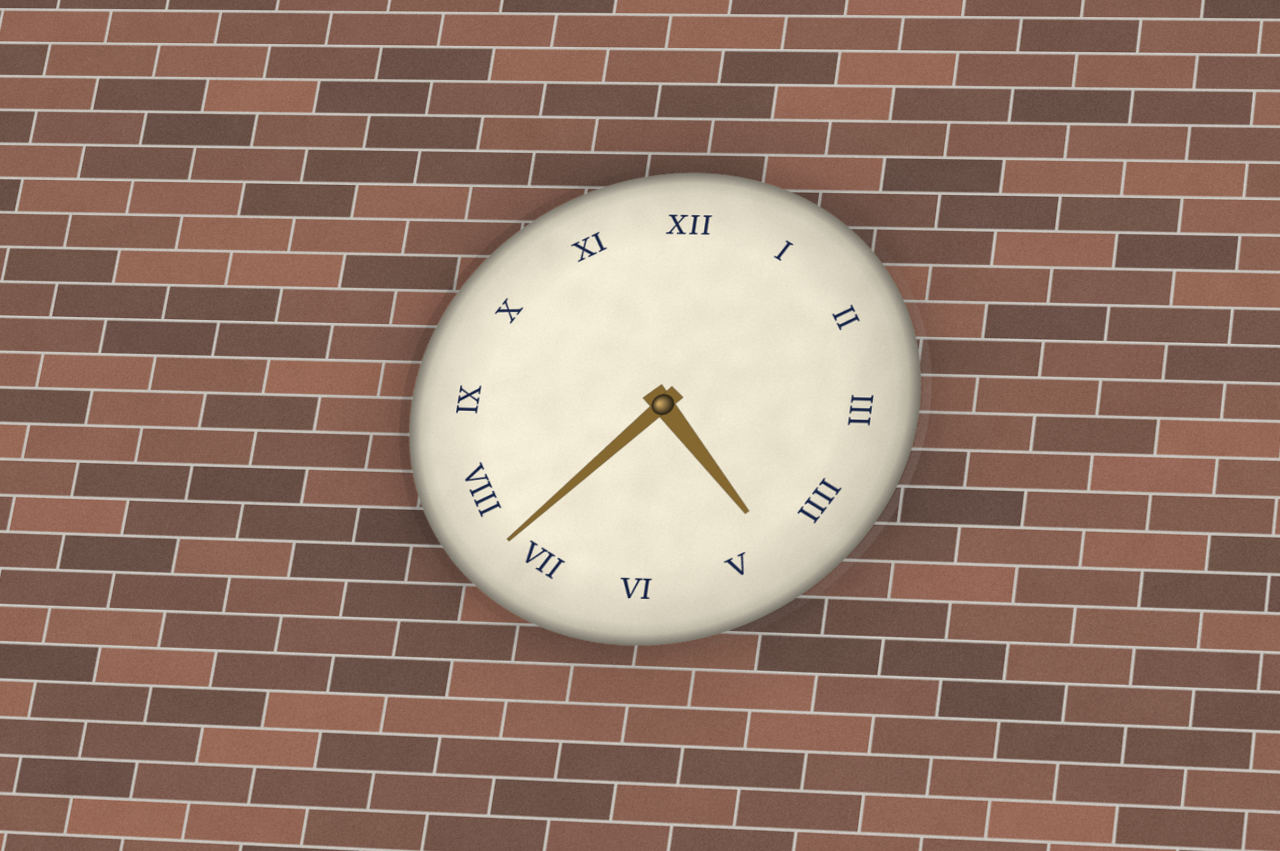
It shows 4:37
